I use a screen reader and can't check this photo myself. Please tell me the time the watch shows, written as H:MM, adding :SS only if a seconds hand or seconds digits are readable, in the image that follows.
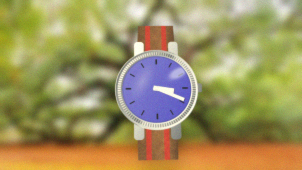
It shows 3:19
